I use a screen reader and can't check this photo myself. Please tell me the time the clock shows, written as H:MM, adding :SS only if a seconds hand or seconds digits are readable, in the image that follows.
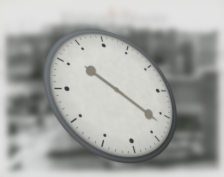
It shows 10:22
